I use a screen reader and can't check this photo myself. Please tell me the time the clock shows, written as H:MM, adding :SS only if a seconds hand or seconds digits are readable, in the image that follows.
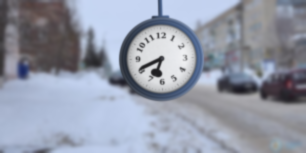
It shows 6:41
